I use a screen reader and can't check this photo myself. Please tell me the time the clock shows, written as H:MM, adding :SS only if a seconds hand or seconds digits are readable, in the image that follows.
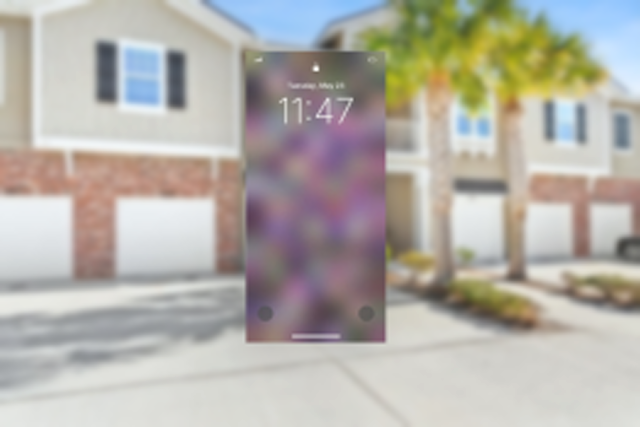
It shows 11:47
